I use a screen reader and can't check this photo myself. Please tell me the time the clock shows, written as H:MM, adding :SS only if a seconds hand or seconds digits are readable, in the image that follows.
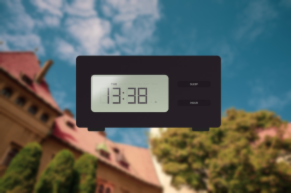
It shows 13:38
